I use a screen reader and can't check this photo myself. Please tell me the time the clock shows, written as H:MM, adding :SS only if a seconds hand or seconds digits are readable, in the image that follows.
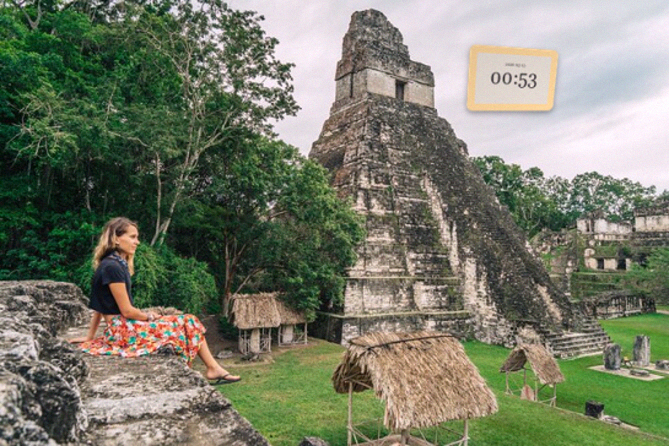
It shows 0:53
